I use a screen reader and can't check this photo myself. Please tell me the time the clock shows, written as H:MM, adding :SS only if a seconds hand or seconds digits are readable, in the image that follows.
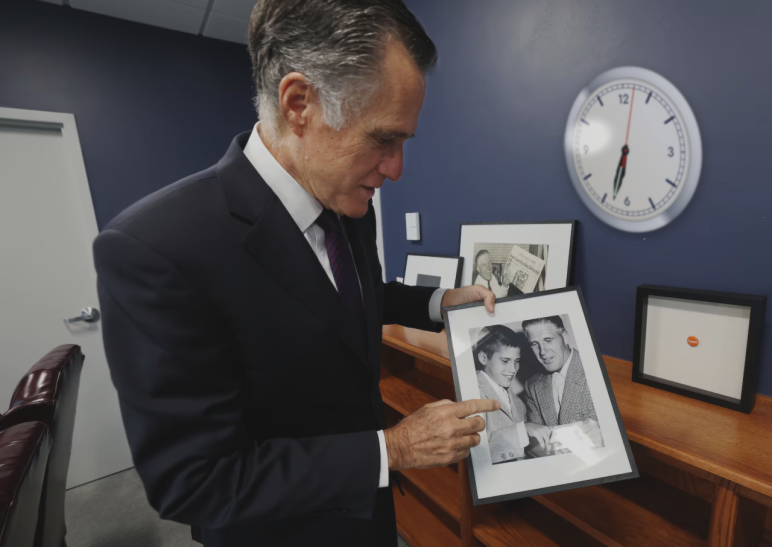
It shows 6:33:02
